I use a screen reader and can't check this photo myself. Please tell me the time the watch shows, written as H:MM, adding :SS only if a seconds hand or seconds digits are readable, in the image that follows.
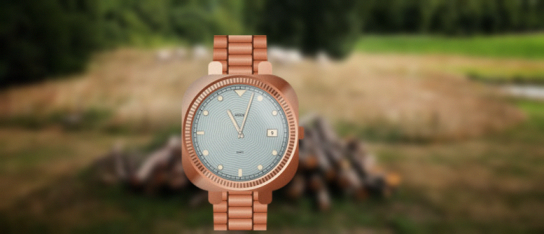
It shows 11:03
